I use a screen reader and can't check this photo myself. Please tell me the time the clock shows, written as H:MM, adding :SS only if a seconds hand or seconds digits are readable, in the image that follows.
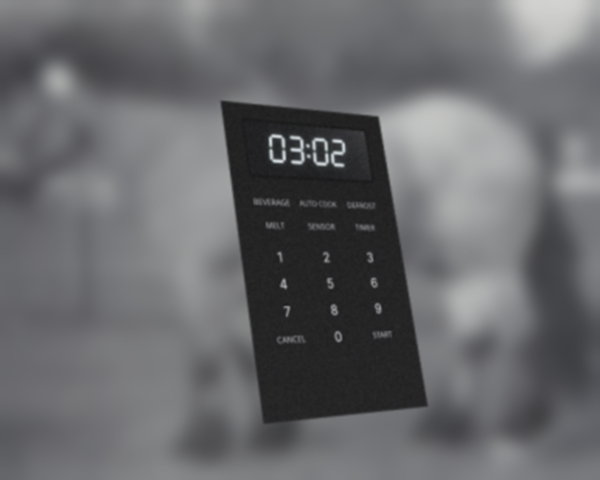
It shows 3:02
